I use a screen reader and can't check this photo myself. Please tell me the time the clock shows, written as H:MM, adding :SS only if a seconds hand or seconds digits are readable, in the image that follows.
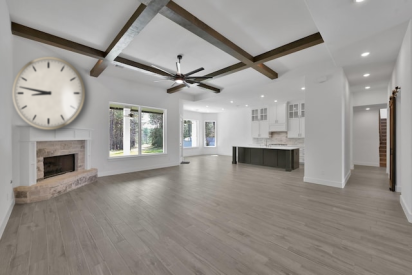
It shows 8:47
